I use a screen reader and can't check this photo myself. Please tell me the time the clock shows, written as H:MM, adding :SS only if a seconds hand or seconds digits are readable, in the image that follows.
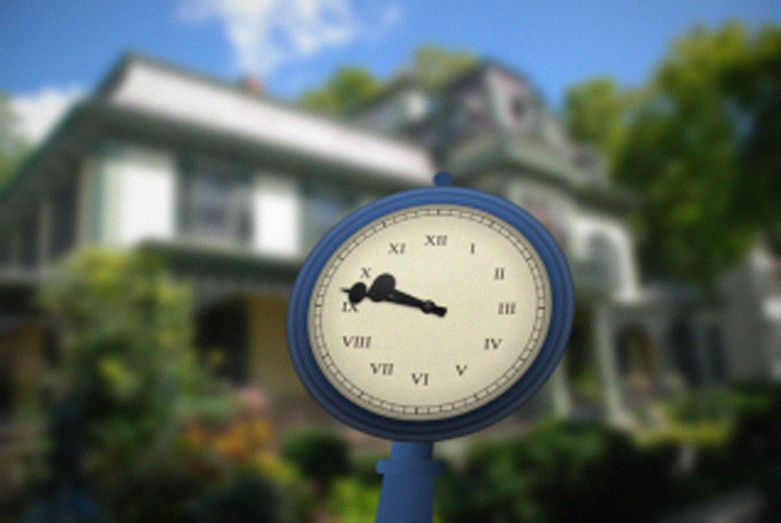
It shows 9:47
